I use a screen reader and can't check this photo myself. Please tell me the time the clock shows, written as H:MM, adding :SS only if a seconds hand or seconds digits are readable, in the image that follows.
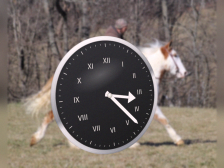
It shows 3:23
